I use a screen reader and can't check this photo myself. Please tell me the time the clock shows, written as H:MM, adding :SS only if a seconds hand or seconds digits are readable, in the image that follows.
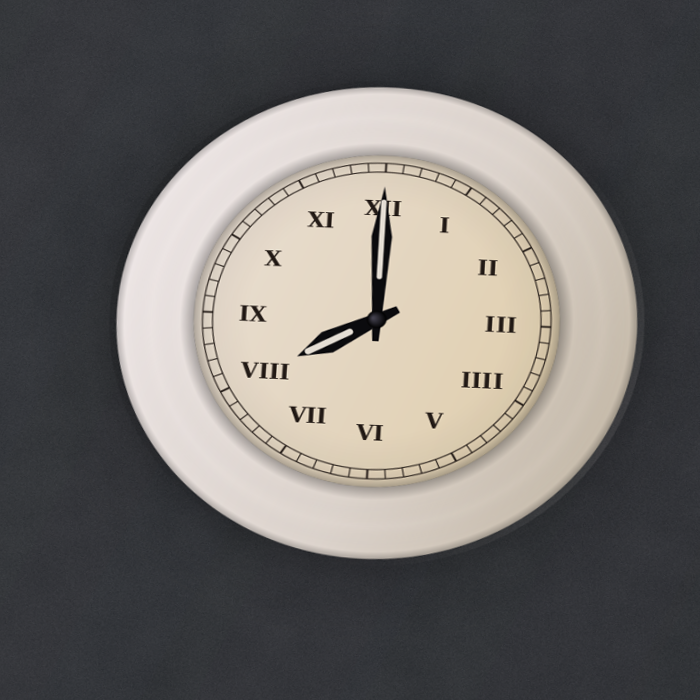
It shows 8:00
